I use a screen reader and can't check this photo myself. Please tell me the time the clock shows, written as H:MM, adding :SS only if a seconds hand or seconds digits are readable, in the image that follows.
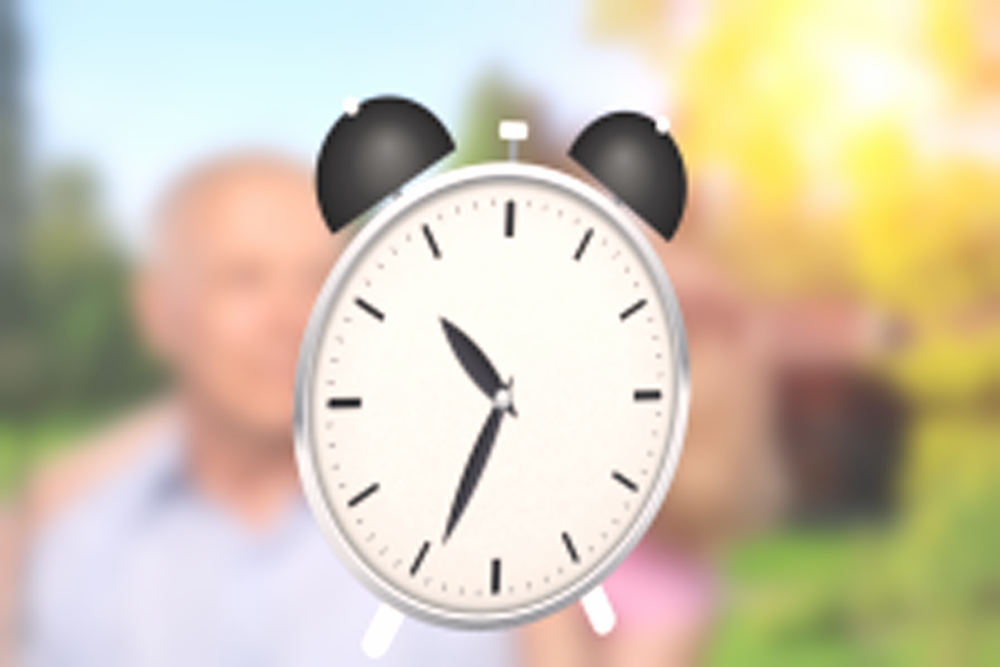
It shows 10:34
